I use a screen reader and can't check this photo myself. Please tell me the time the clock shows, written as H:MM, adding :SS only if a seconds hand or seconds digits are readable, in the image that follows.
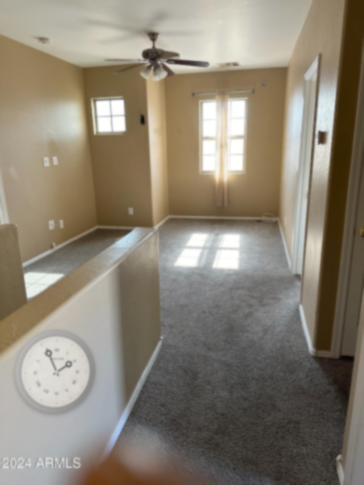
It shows 1:56
